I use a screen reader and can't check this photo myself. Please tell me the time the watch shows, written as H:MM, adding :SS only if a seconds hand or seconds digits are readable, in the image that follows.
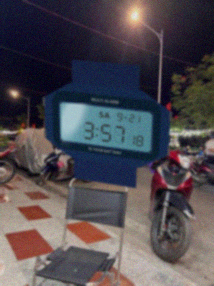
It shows 3:57:18
